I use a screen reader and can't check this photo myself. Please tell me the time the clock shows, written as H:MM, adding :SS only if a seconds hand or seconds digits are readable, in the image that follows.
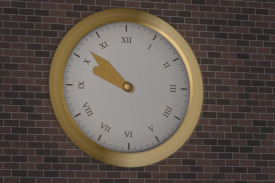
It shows 9:52
